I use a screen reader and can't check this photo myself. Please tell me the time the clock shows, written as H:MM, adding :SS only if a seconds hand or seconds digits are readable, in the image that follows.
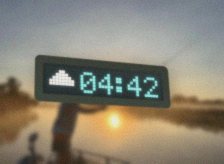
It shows 4:42
